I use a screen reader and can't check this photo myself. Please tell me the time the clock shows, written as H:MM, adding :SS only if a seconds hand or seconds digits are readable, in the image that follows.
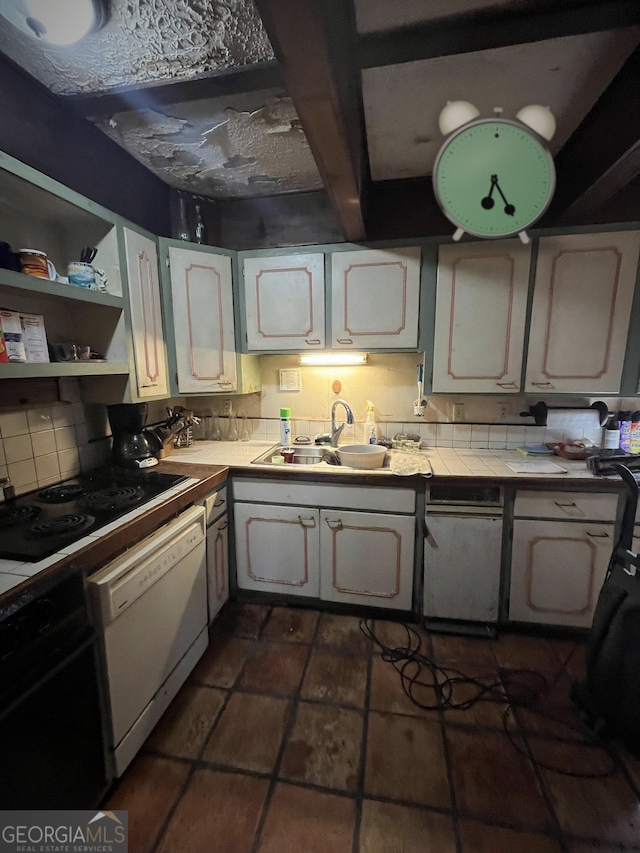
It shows 6:25
